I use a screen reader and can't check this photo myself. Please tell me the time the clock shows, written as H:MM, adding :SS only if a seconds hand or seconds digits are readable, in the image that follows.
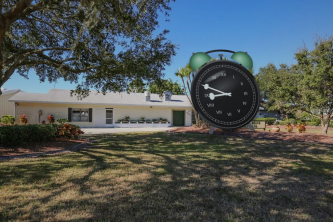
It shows 8:49
